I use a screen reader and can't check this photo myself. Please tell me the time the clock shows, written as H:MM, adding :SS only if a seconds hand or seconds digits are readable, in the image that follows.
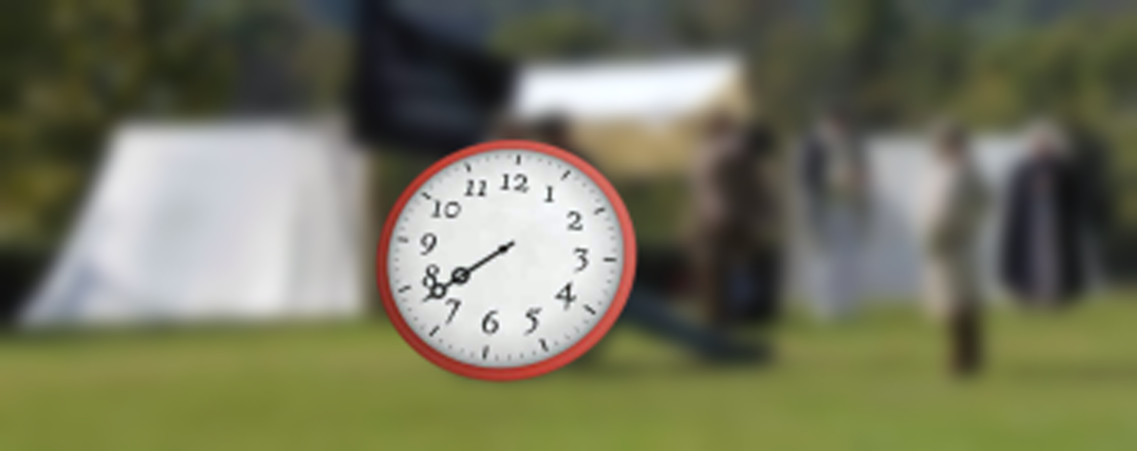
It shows 7:38
